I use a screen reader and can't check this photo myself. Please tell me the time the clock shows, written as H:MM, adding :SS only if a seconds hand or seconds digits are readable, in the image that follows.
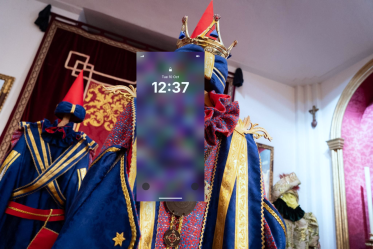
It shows 12:37
